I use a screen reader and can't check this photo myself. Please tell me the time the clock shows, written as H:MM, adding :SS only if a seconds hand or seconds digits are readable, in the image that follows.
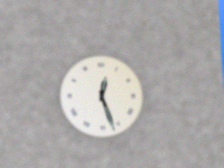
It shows 12:27
